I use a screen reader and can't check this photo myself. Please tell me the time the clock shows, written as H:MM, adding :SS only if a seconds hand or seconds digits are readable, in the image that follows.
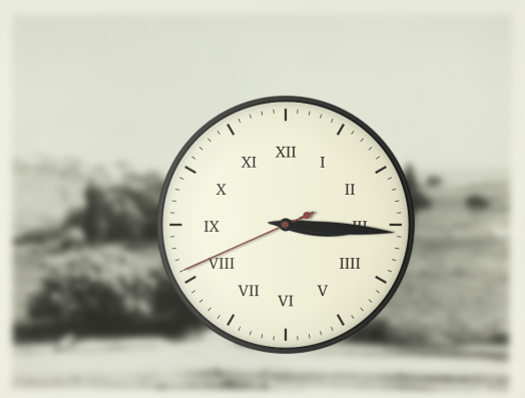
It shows 3:15:41
